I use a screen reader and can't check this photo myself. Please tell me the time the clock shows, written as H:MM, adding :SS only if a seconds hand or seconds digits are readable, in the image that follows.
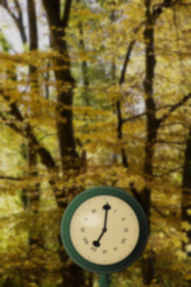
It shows 7:01
